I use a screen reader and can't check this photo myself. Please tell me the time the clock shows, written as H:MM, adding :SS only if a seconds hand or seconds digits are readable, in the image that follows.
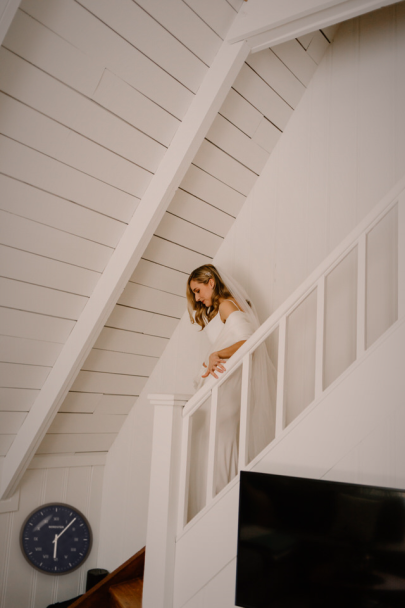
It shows 6:07
